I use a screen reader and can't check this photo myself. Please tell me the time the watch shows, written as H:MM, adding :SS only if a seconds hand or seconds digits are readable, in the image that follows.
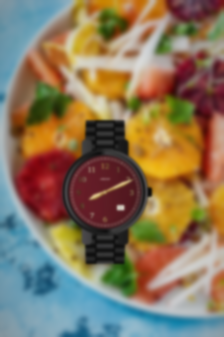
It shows 8:11
